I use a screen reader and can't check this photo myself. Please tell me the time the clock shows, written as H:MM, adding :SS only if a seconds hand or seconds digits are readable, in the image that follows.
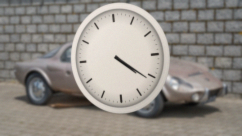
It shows 4:21
